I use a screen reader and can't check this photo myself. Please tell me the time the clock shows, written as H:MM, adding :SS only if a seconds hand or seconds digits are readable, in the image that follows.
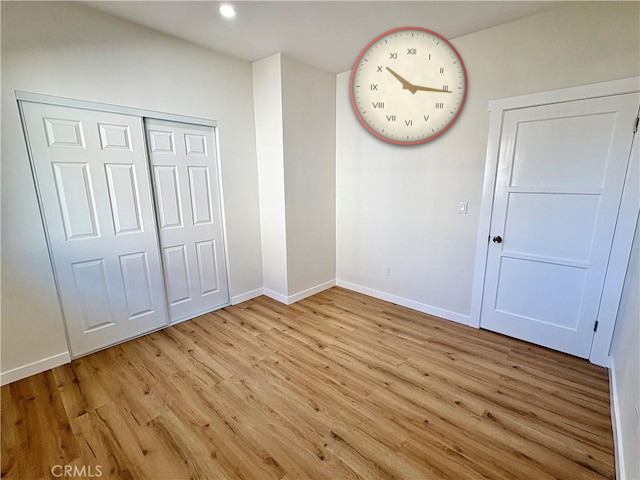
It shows 10:16
